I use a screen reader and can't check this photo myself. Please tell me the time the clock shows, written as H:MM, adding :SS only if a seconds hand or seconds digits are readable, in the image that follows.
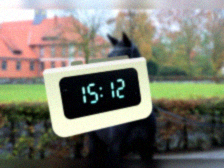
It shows 15:12
